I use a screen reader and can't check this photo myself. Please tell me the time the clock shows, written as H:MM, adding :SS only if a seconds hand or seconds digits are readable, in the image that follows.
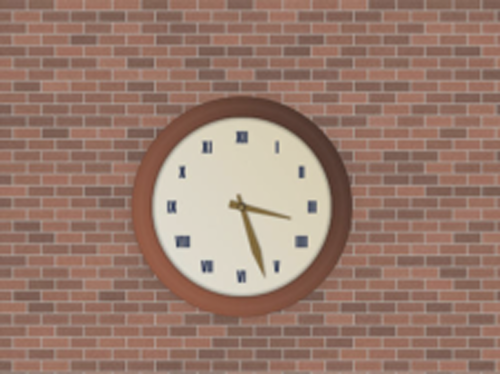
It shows 3:27
